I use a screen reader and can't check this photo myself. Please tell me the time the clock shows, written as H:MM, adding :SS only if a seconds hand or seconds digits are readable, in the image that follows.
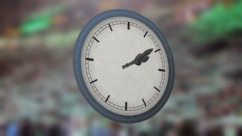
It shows 2:09
